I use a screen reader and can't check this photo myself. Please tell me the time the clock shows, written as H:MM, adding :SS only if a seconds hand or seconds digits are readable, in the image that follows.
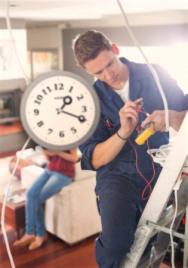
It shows 1:19
